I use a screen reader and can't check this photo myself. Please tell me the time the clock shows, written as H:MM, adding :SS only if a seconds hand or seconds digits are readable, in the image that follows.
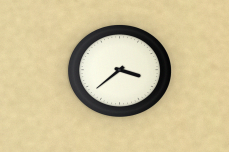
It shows 3:38
